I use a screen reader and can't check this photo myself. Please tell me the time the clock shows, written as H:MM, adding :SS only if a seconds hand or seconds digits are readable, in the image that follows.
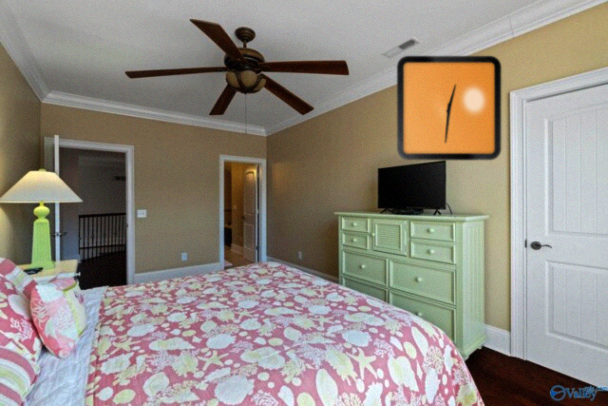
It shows 12:31
